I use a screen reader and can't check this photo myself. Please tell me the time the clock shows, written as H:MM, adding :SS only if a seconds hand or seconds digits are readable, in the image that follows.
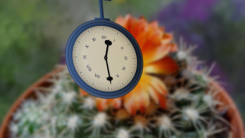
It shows 12:29
